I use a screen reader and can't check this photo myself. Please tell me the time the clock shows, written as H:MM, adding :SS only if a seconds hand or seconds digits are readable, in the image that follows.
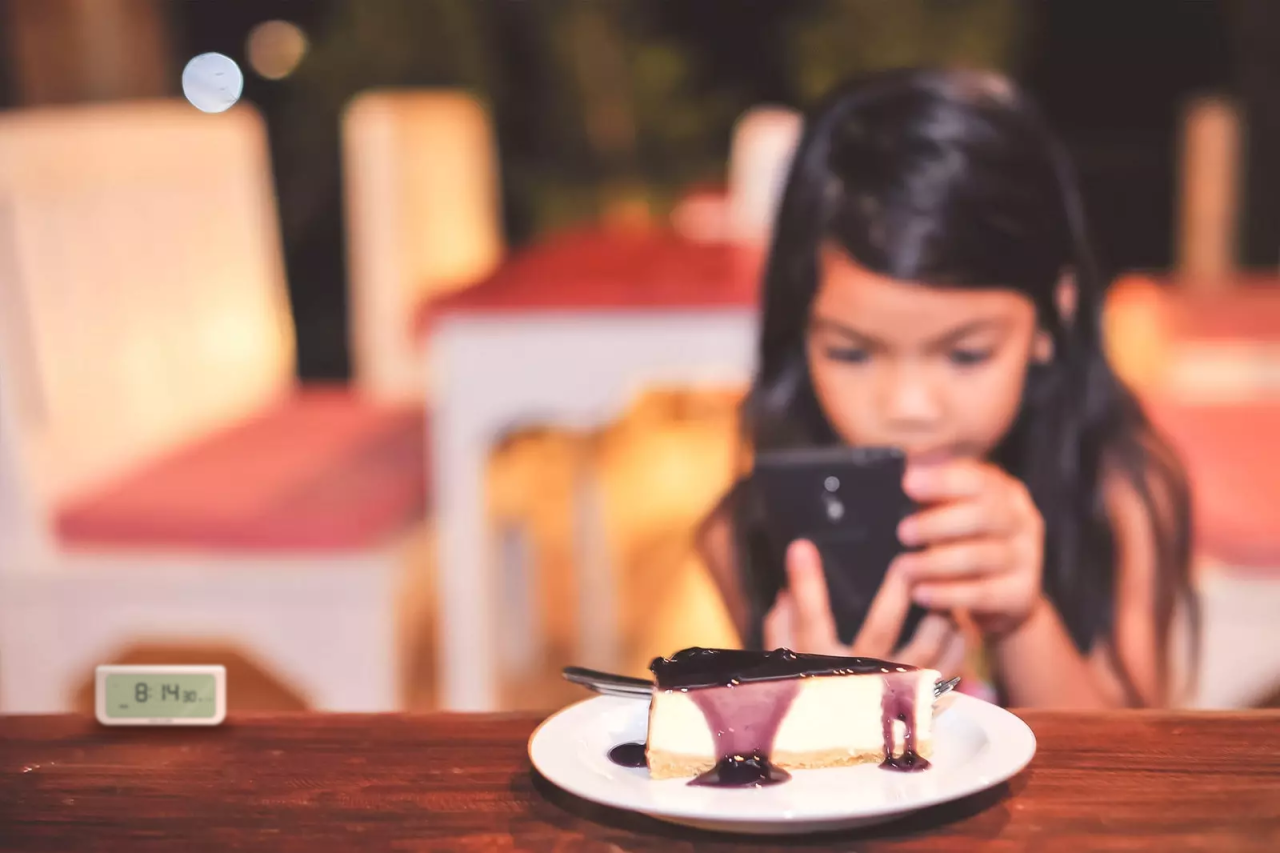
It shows 8:14
